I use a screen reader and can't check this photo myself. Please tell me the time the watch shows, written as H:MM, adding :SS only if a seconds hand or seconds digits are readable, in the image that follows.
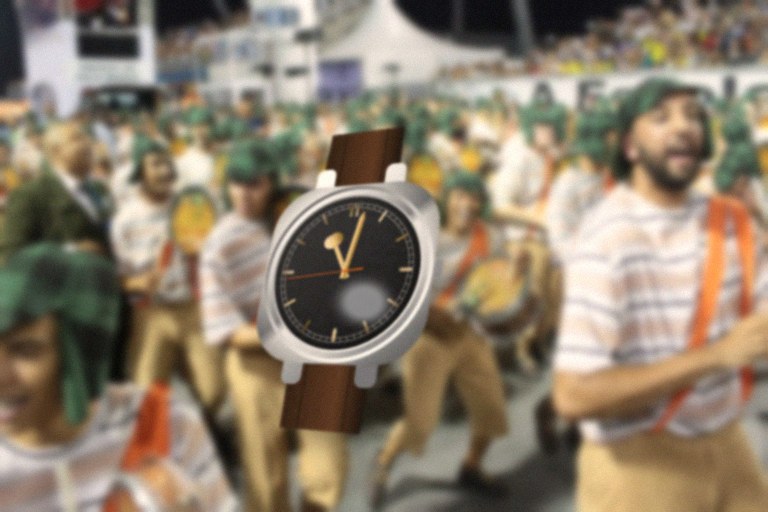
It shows 11:01:44
